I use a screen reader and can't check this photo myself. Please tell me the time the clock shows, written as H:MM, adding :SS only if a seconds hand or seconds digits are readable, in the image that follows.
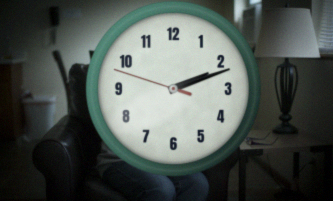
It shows 2:11:48
